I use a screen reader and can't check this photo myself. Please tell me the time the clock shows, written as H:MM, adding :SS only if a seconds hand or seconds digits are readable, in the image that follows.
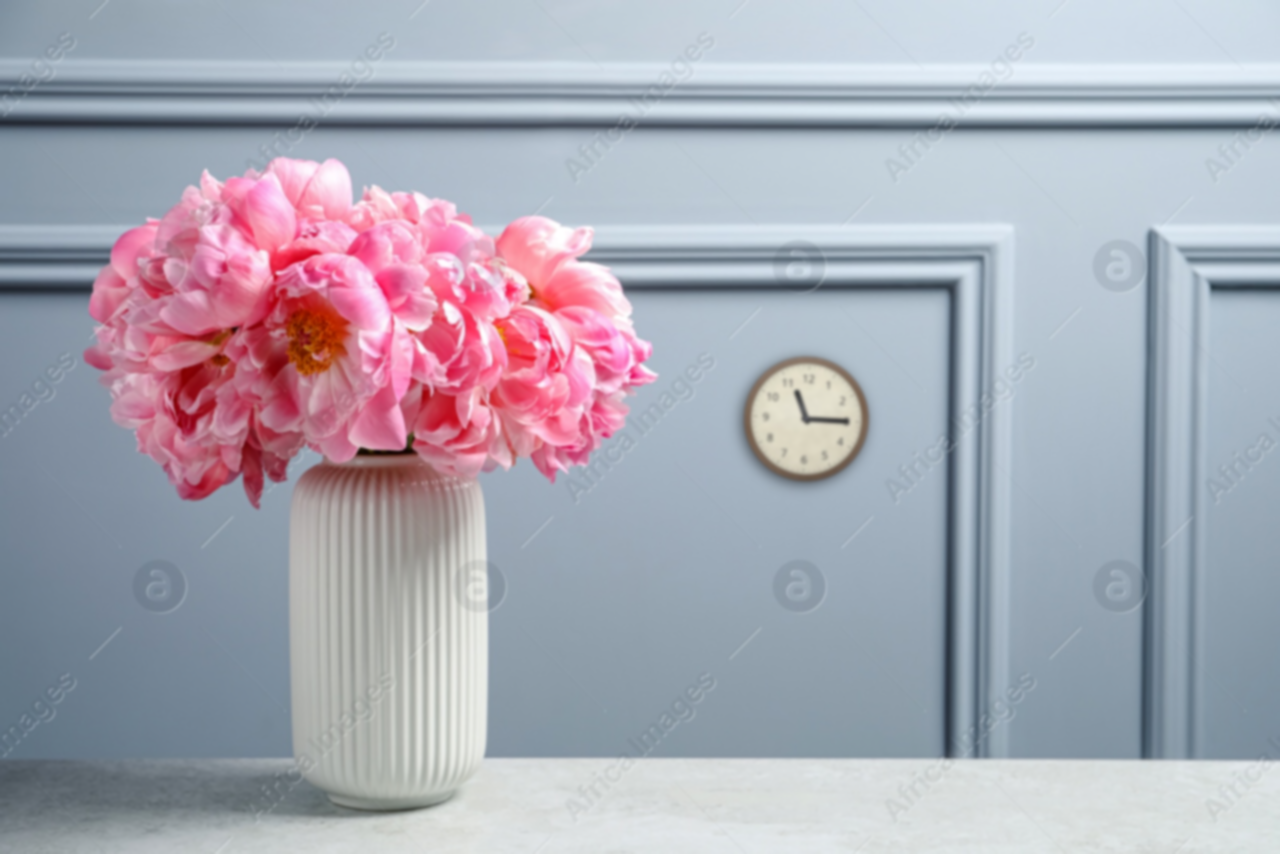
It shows 11:15
